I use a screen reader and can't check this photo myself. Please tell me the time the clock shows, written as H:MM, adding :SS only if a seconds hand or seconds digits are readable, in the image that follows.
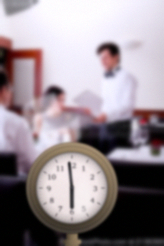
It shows 5:59
